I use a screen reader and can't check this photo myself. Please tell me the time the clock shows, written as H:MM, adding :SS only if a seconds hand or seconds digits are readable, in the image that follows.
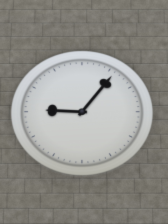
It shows 9:06
